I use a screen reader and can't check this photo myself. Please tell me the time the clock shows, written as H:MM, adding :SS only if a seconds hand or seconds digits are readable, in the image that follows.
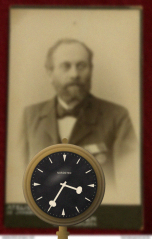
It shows 3:35
